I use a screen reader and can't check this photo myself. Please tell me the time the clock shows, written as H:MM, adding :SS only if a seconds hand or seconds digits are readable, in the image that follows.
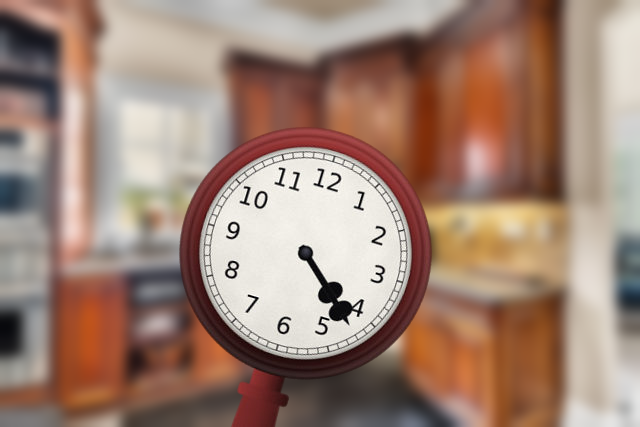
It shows 4:22
